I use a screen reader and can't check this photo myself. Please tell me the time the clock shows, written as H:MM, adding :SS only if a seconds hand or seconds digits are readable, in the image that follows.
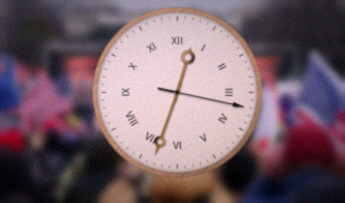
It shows 12:33:17
